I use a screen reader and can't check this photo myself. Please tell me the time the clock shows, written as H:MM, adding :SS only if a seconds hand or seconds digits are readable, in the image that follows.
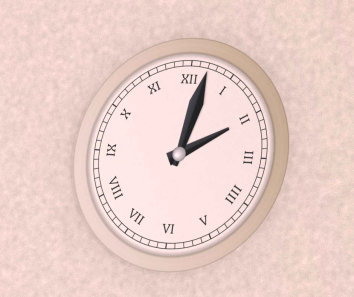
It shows 2:02
